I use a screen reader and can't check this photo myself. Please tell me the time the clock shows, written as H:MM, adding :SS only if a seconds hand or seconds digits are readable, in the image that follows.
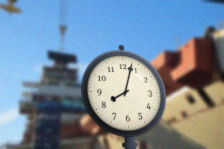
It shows 8:03
